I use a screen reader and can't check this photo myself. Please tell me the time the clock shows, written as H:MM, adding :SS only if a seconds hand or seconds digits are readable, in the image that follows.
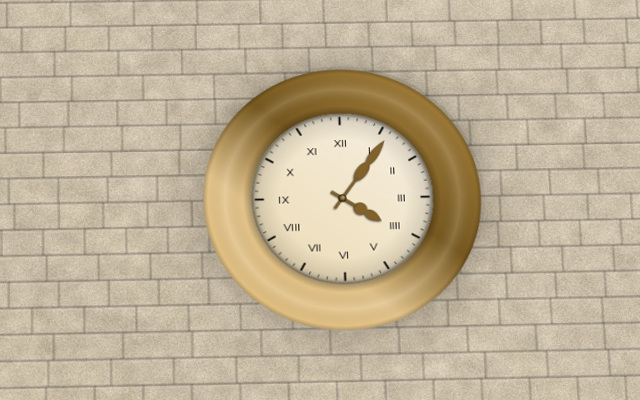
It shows 4:06
